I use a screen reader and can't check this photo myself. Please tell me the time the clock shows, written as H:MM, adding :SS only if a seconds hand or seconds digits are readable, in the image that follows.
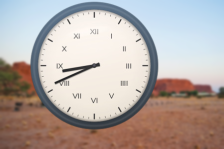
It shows 8:41
